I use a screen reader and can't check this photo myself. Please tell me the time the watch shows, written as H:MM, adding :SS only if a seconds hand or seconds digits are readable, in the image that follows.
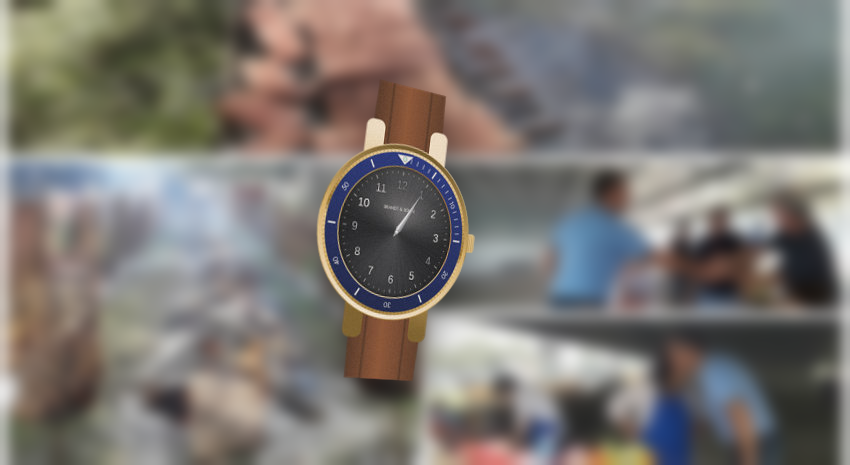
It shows 1:05
